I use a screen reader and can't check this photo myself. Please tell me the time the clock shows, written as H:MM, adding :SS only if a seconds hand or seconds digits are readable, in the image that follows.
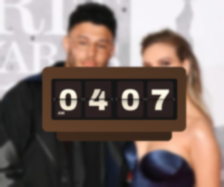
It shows 4:07
